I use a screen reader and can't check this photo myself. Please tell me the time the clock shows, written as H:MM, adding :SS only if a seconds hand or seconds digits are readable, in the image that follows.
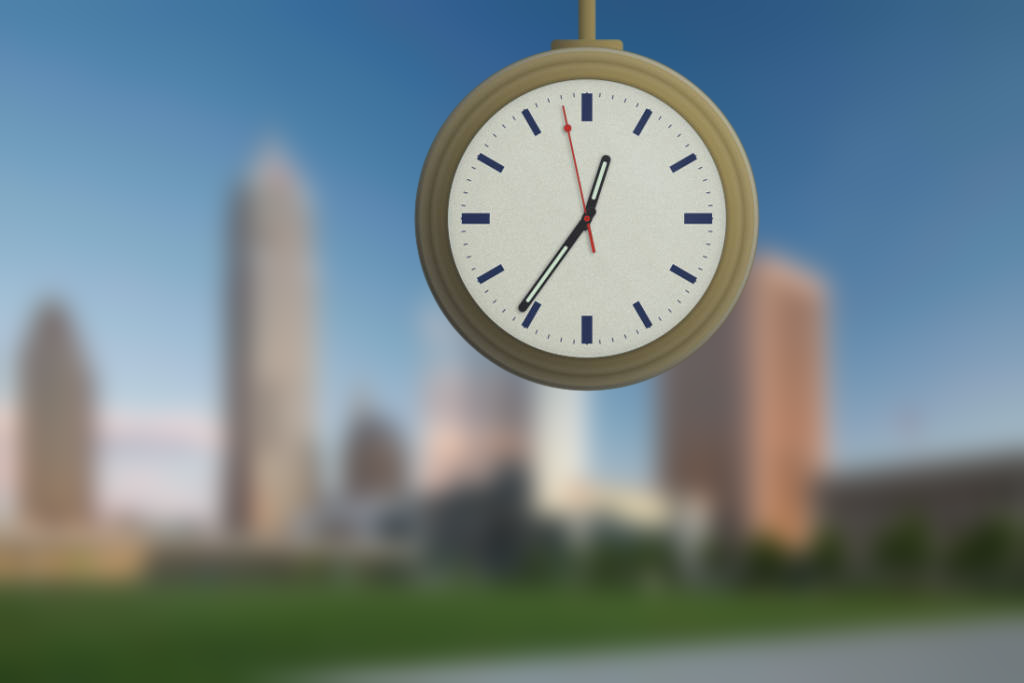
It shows 12:35:58
